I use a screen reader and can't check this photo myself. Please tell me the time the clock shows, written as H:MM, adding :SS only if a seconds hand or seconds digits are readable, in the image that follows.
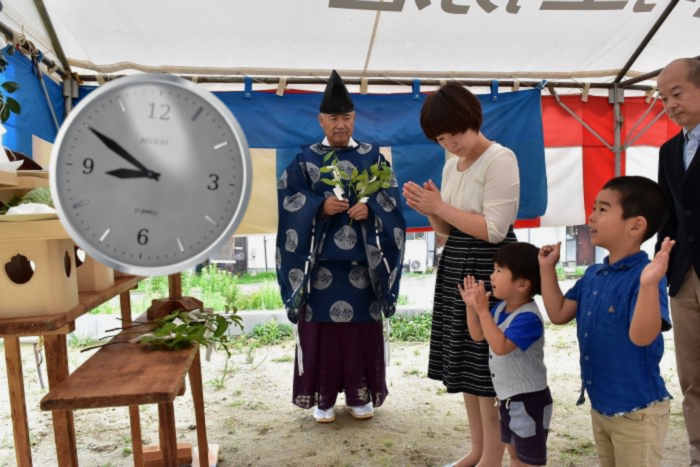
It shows 8:50
